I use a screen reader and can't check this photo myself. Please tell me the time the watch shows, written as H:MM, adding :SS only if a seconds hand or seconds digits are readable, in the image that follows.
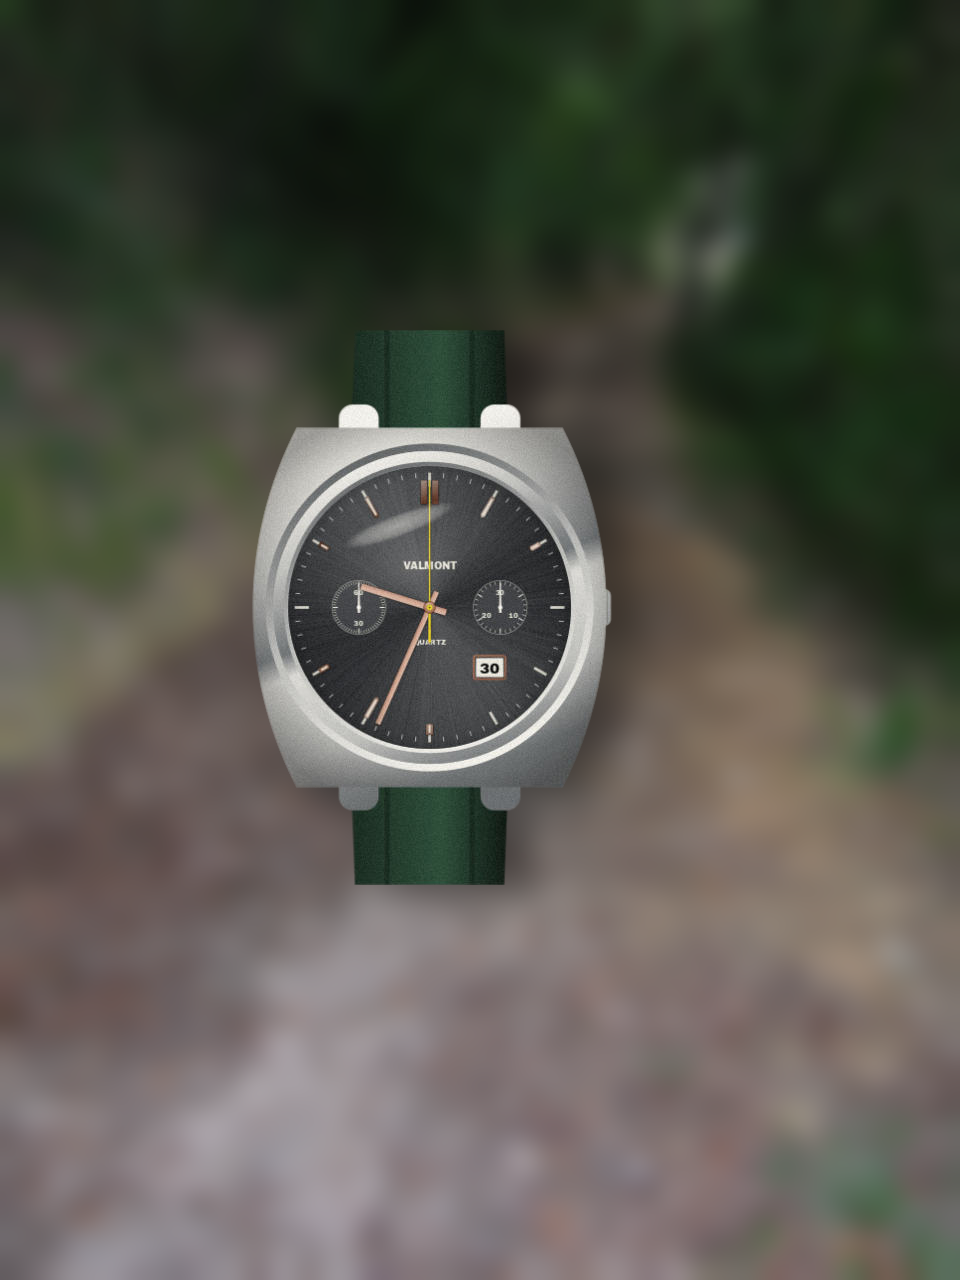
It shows 9:34
